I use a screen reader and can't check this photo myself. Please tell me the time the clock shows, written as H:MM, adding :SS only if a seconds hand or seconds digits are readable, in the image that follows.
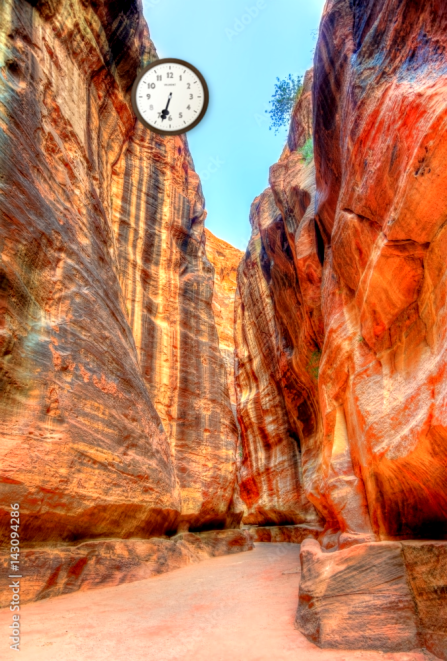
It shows 6:33
